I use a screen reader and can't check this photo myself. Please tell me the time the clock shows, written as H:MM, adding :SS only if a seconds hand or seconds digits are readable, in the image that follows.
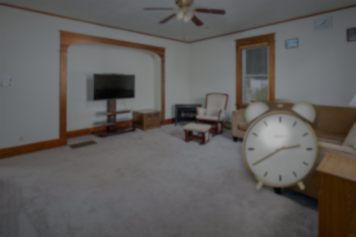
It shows 2:40
